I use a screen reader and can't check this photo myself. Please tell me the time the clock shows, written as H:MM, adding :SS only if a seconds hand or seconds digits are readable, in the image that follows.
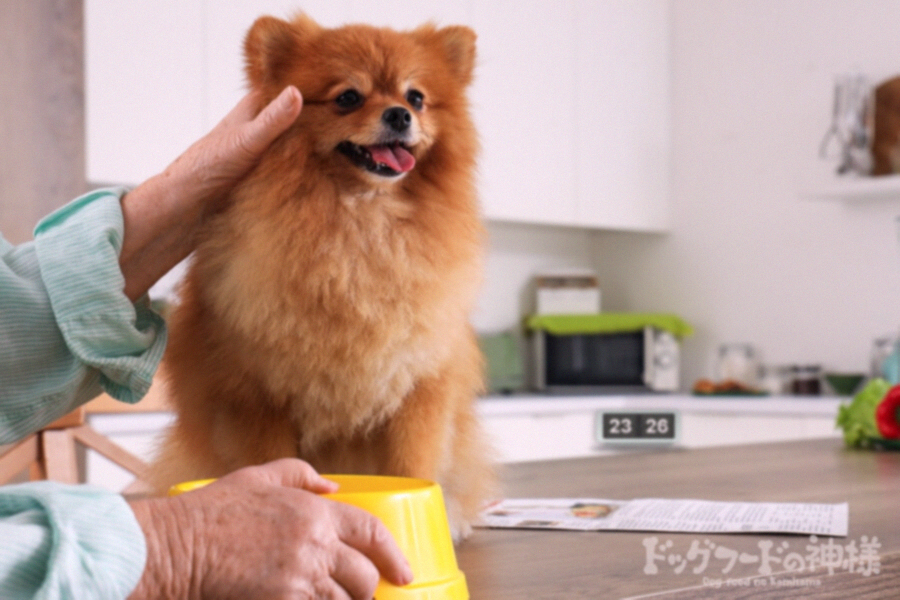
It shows 23:26
